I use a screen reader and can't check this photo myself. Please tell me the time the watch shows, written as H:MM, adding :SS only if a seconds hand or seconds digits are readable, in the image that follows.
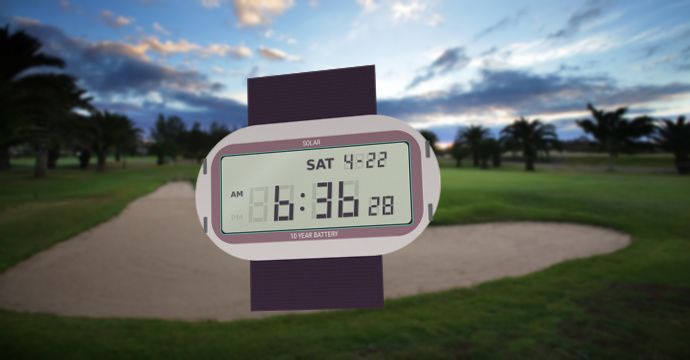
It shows 6:36:28
